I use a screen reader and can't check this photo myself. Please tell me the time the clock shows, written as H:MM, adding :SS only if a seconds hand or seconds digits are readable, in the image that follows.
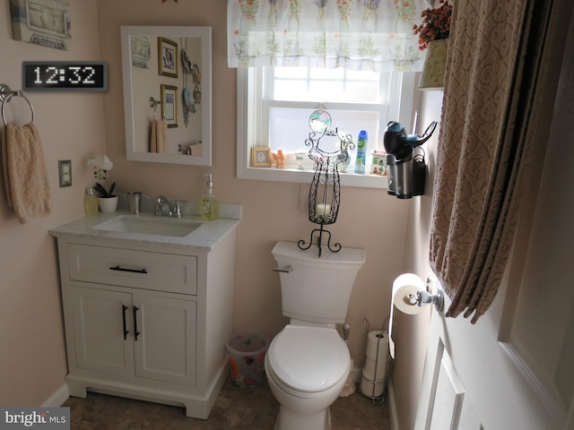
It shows 12:32
